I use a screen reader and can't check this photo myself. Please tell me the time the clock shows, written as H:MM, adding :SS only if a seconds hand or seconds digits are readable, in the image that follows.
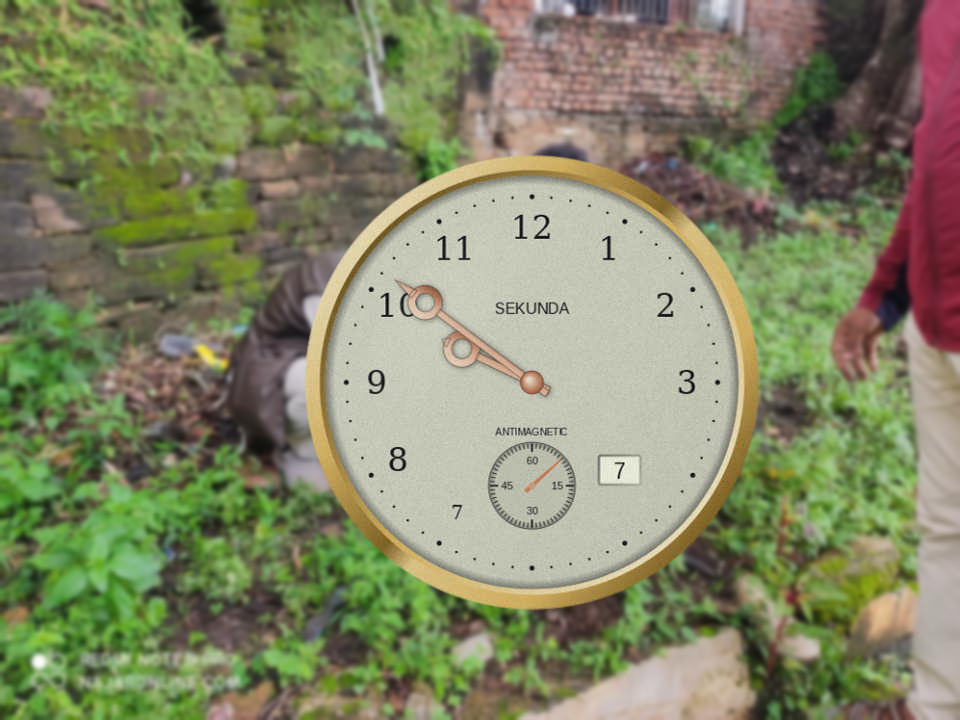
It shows 9:51:08
